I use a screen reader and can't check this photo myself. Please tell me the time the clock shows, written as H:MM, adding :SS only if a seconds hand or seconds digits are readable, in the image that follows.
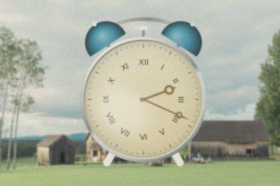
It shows 2:19
